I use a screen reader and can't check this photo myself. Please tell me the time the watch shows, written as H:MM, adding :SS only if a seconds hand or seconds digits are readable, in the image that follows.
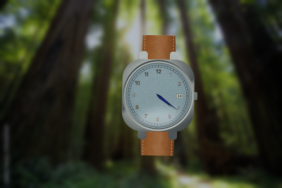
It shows 4:21
